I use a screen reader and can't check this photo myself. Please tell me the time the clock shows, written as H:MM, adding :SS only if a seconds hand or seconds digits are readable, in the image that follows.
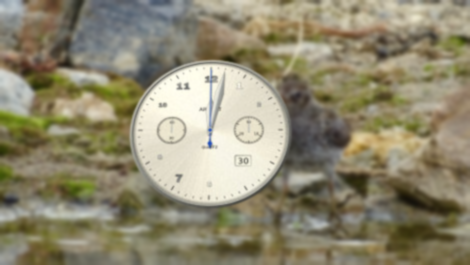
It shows 12:02
